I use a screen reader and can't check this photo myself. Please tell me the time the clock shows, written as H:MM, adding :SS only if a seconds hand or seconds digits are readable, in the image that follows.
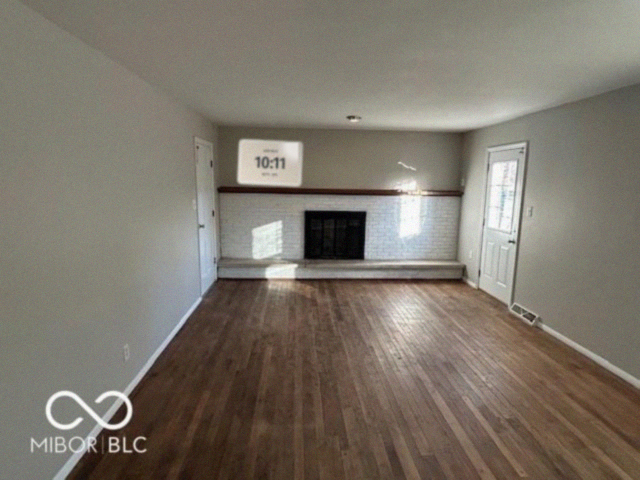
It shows 10:11
